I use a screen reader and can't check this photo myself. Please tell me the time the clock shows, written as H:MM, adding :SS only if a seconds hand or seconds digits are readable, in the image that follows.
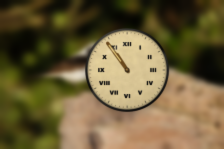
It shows 10:54
